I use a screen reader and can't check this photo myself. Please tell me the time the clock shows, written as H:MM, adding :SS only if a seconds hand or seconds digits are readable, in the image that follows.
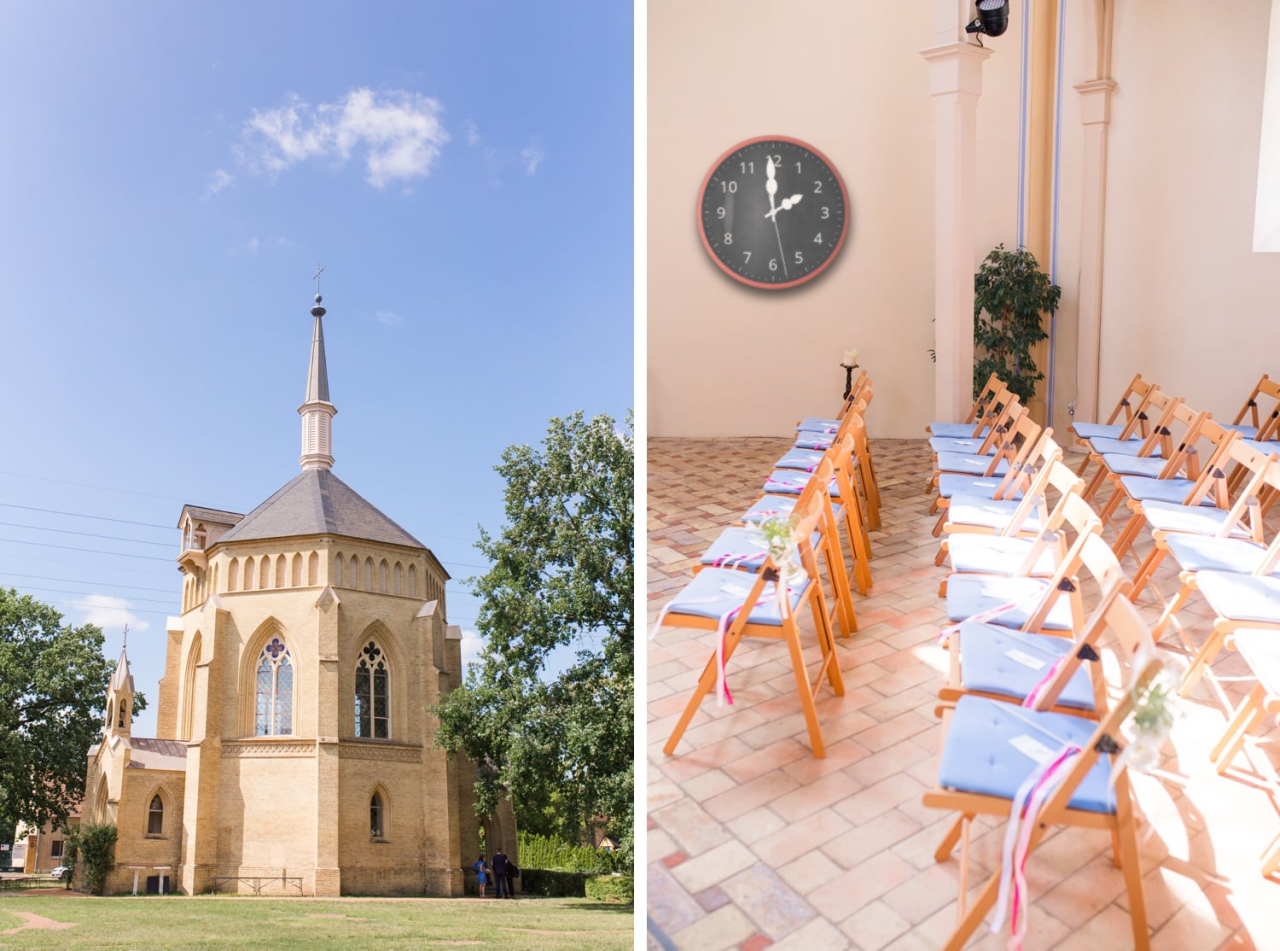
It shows 1:59:28
